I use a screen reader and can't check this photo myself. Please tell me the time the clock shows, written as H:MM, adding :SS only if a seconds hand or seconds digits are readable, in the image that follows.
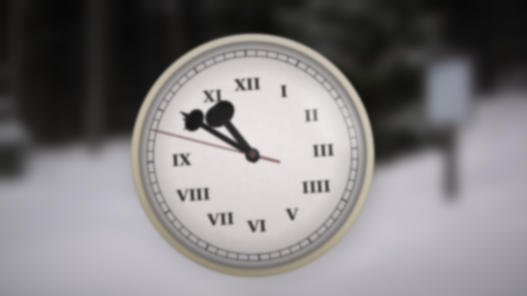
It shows 10:50:48
